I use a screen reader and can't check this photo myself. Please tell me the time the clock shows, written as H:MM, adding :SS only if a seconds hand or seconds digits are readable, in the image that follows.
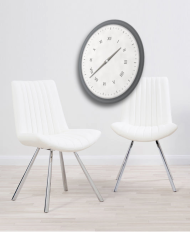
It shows 1:38
